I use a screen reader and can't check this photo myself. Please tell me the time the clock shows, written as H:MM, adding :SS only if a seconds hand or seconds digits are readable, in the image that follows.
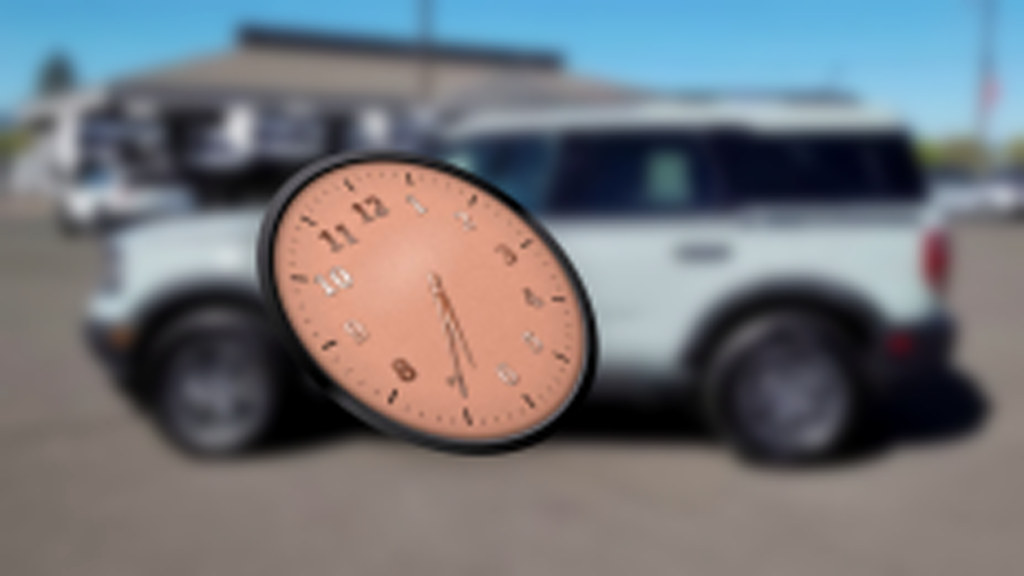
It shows 6:35
